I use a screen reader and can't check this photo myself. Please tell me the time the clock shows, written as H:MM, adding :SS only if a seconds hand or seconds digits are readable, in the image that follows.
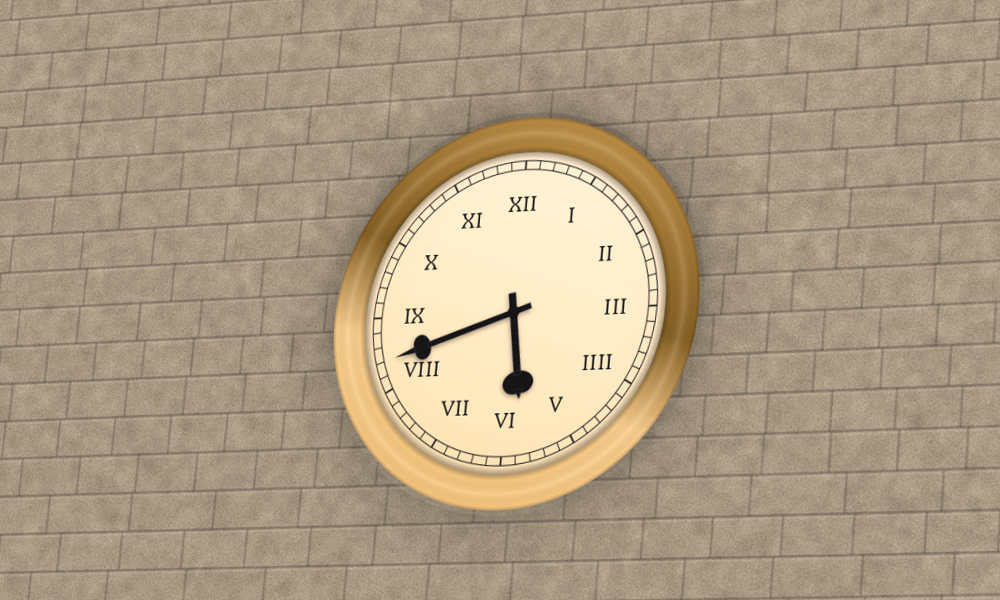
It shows 5:42
